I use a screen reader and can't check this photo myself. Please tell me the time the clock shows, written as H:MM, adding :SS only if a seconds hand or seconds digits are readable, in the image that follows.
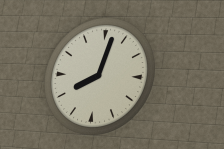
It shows 8:02
